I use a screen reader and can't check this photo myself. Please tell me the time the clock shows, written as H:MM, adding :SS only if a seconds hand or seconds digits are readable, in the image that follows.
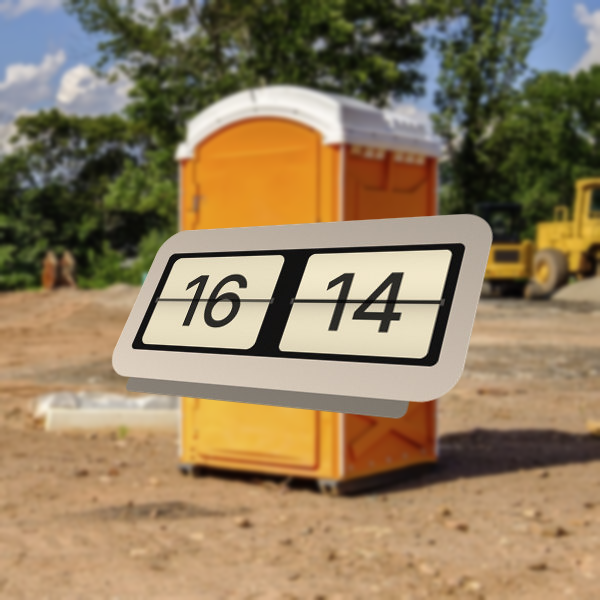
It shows 16:14
